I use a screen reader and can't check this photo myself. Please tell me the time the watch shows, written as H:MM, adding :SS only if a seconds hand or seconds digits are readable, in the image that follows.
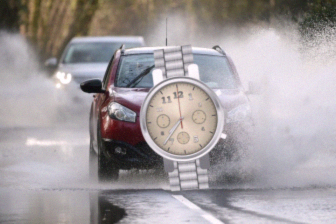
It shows 7:37
